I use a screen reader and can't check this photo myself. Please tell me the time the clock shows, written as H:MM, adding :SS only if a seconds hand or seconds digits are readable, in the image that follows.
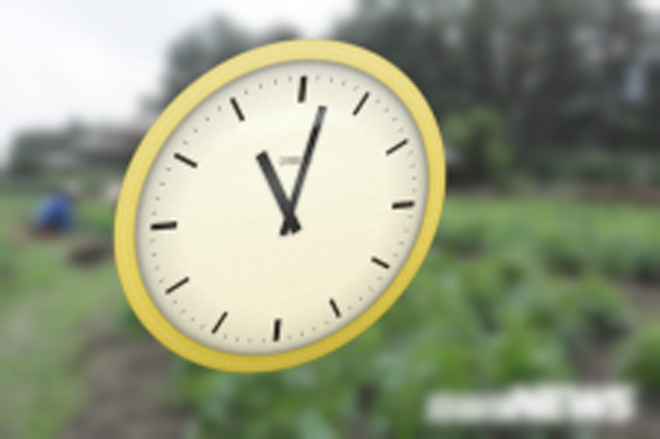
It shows 11:02
